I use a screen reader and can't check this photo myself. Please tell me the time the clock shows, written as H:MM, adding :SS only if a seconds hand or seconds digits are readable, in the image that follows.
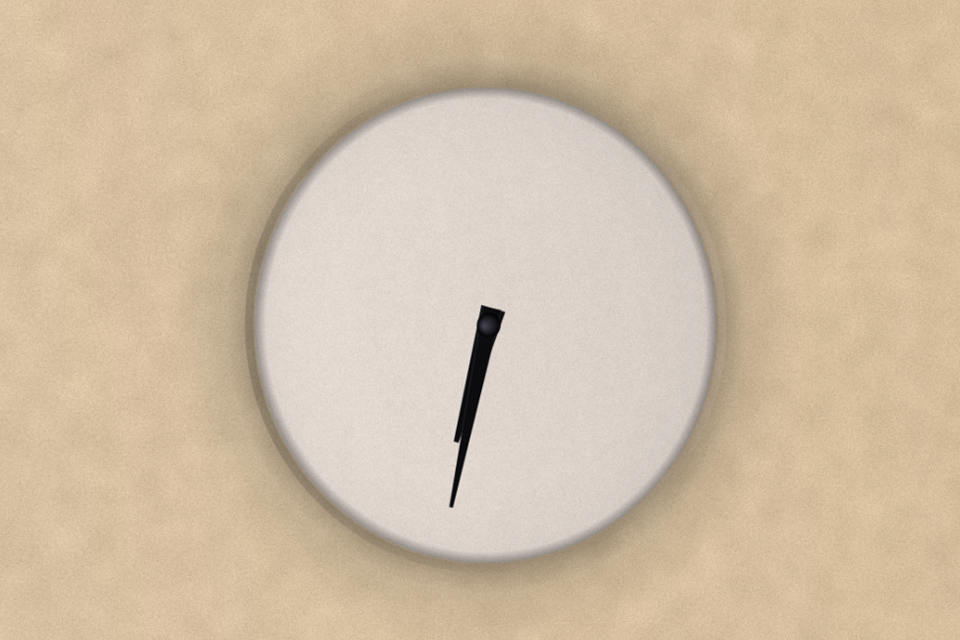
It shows 6:32
